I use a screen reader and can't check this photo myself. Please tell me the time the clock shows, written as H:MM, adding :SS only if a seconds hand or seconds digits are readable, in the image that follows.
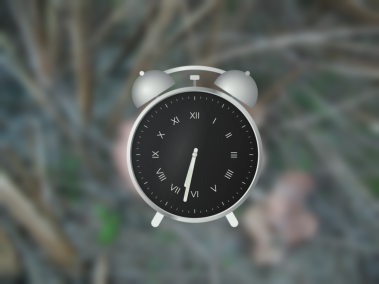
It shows 6:32
